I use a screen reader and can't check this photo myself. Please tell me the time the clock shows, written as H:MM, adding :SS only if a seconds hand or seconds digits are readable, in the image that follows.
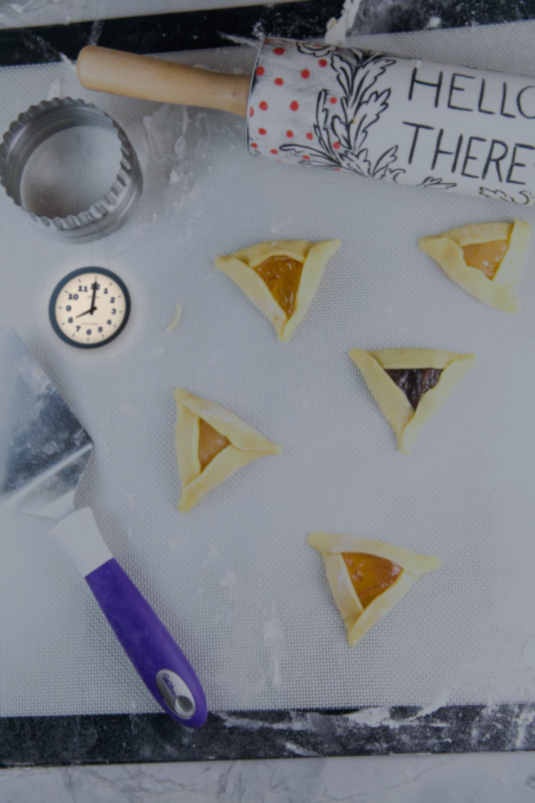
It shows 8:00
